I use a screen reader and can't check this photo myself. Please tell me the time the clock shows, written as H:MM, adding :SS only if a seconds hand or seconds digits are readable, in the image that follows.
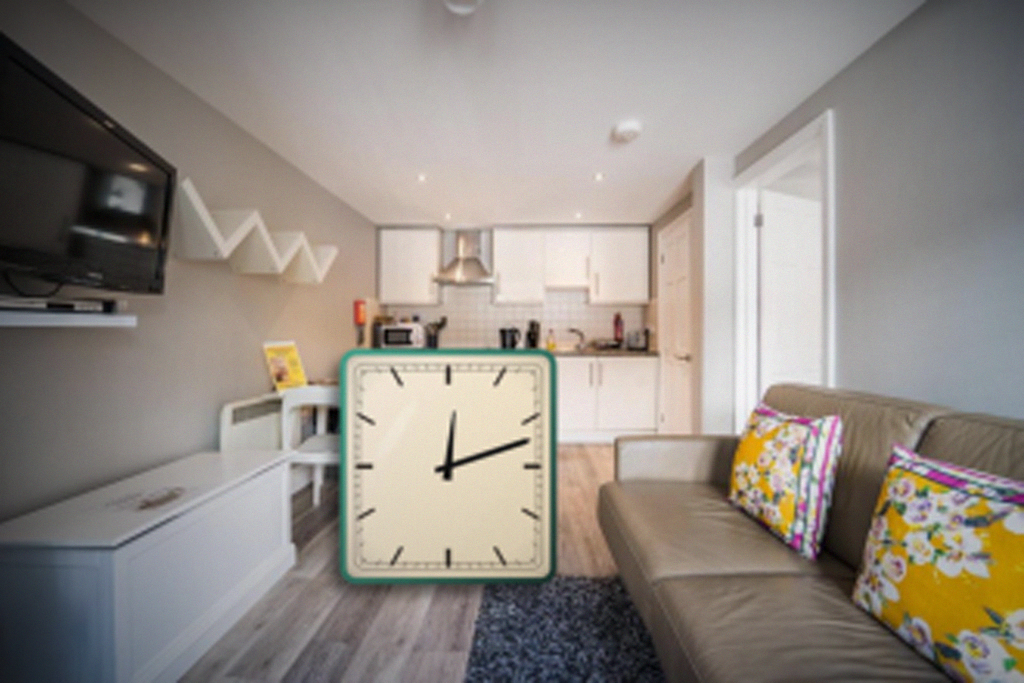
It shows 12:12
